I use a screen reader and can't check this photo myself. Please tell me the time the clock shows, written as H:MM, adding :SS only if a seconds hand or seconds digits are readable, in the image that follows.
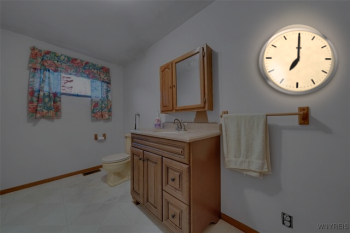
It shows 7:00
